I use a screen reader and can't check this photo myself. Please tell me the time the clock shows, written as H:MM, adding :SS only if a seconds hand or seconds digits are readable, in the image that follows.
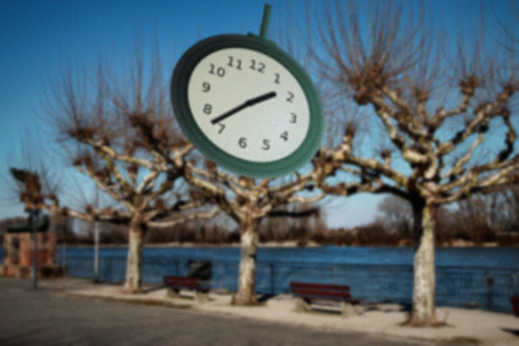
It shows 1:37
